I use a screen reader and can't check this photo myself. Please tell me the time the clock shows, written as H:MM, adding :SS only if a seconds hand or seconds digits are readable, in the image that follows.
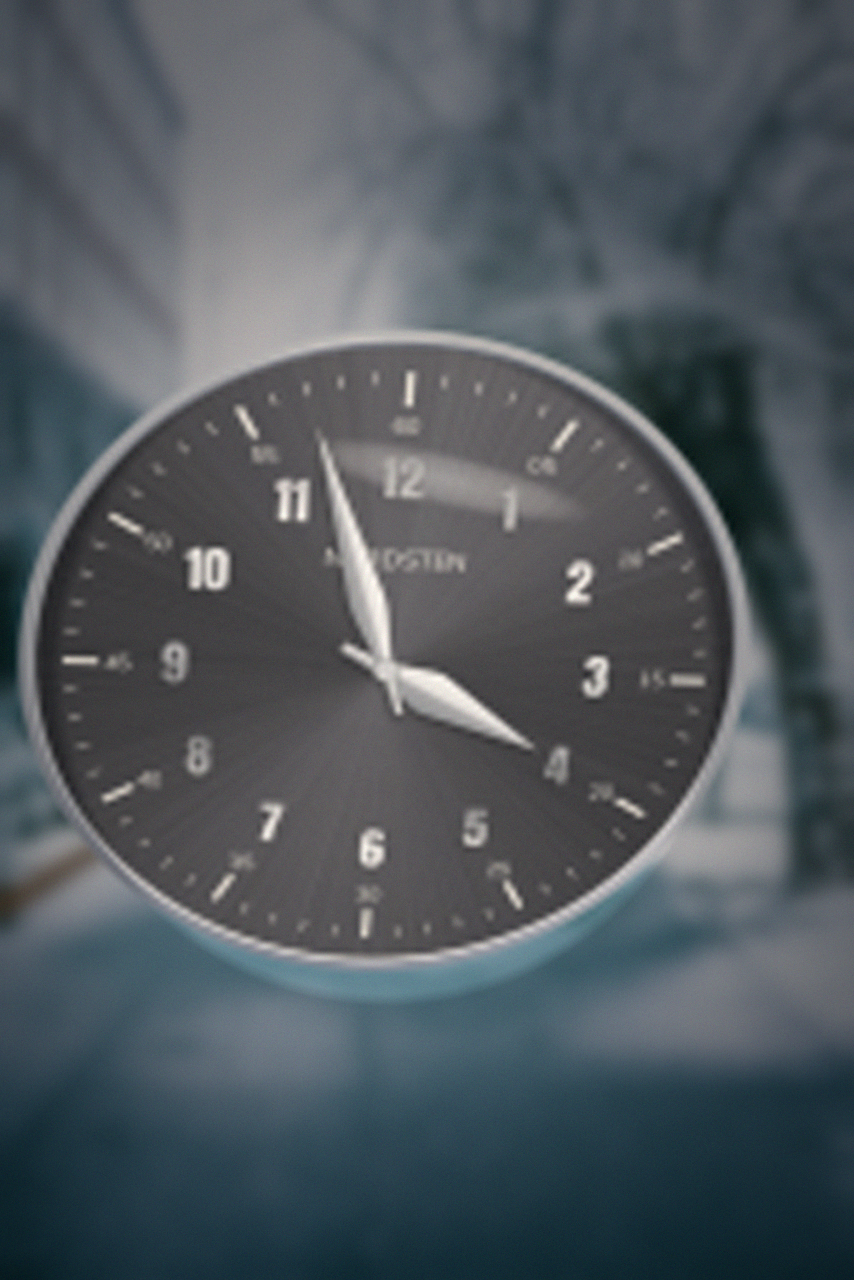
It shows 3:57
